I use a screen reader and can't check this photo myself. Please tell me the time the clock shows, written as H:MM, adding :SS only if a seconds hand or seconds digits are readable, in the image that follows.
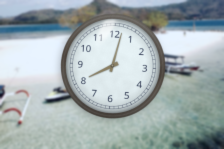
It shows 8:02
